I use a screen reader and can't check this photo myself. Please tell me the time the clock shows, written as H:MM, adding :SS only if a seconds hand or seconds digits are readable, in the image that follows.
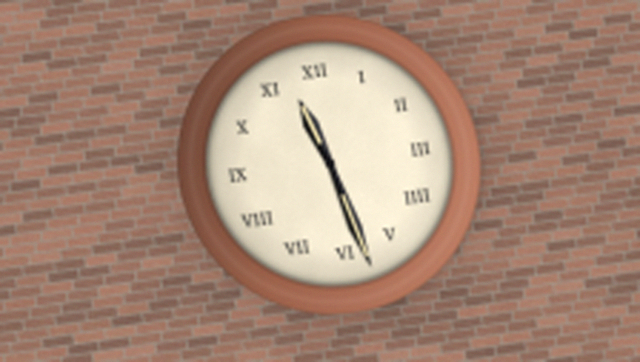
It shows 11:28
